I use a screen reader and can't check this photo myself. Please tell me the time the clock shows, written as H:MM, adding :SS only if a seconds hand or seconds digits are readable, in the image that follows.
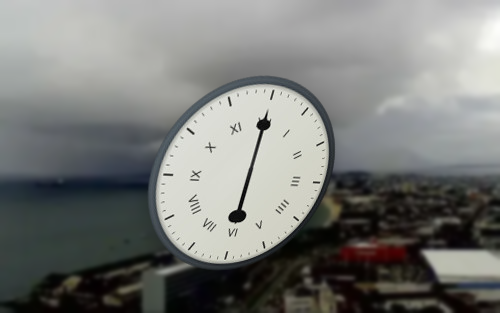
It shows 6:00
